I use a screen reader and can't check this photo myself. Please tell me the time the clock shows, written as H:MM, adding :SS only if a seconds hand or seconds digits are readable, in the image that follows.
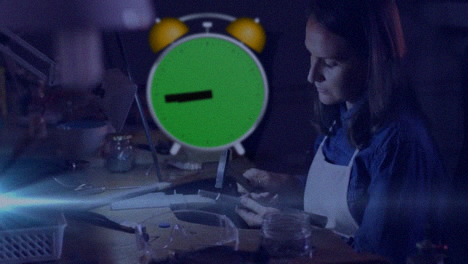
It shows 8:44
